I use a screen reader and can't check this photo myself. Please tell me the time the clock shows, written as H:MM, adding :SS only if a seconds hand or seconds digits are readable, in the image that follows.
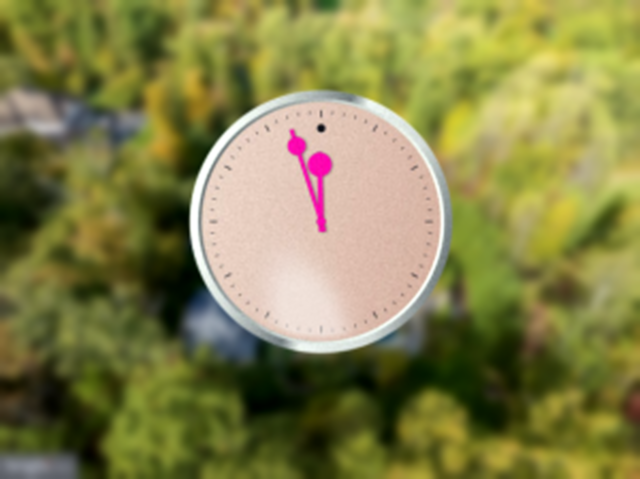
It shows 11:57
